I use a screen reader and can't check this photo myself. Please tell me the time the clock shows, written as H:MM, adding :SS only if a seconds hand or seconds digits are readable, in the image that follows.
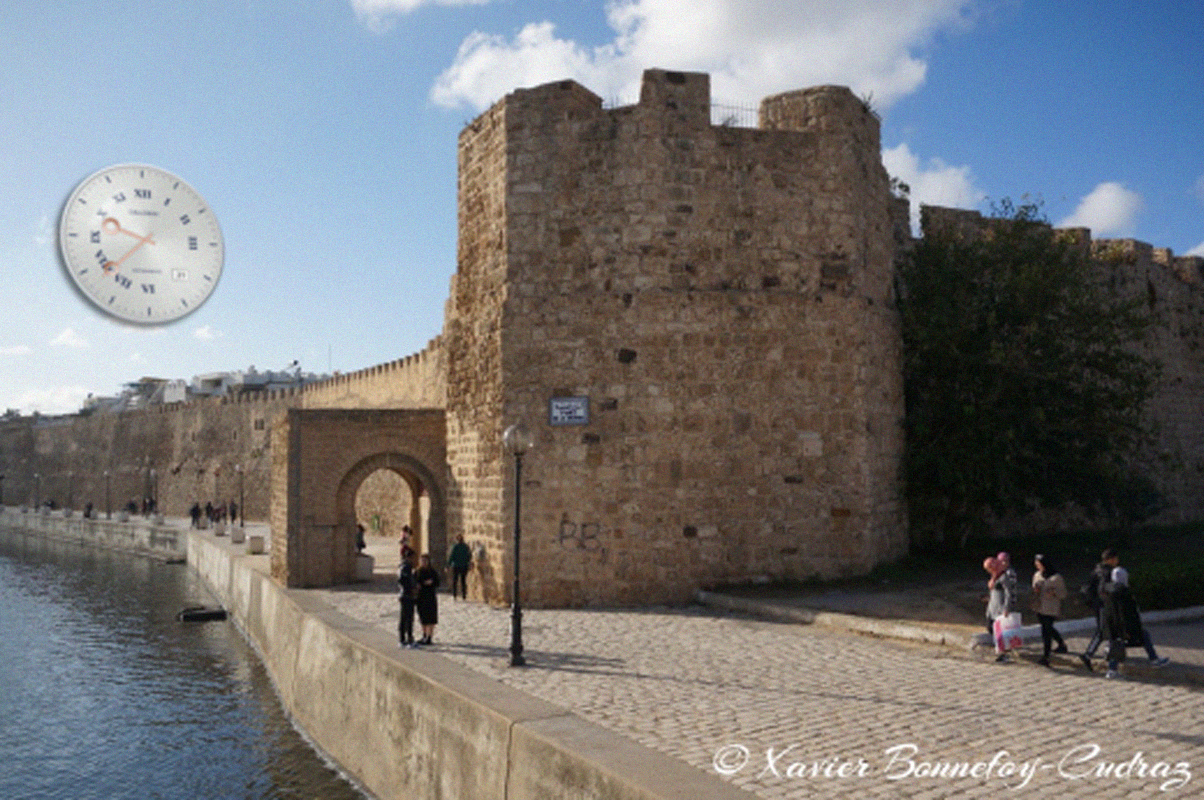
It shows 9:38
